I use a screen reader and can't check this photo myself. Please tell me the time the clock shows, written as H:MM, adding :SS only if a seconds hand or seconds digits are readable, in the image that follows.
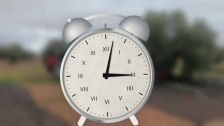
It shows 3:02
